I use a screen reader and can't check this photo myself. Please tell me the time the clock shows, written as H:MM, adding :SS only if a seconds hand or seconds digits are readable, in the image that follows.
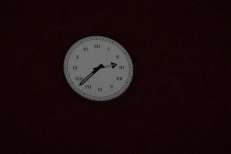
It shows 2:38
